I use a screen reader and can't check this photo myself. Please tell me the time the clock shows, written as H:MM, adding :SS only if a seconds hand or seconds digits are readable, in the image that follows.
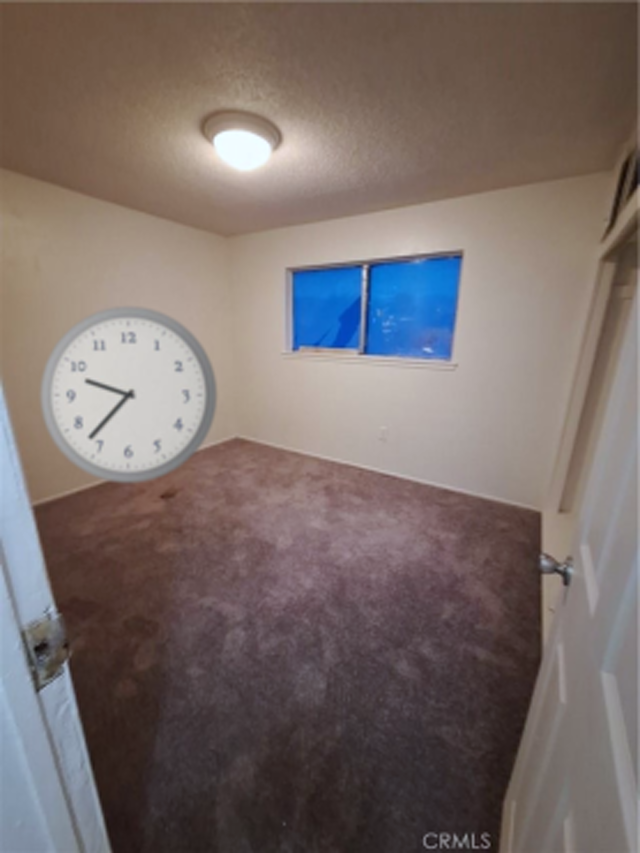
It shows 9:37
